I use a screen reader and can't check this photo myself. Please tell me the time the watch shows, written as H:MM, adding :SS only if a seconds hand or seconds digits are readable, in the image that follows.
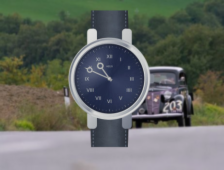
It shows 10:49
